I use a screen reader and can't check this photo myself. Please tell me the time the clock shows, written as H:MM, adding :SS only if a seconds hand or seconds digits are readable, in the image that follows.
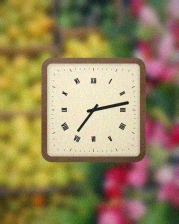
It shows 7:13
